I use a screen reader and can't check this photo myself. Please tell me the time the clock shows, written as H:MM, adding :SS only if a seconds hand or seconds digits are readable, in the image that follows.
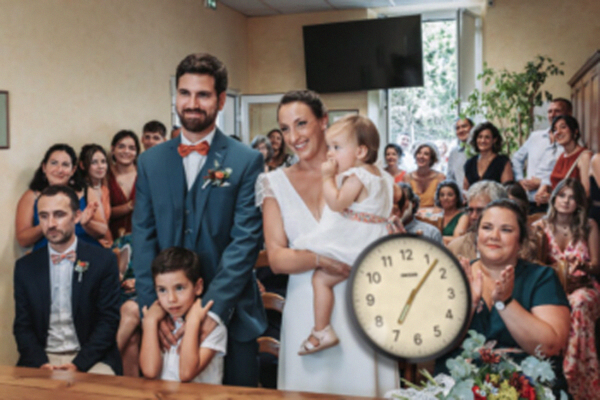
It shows 7:07
